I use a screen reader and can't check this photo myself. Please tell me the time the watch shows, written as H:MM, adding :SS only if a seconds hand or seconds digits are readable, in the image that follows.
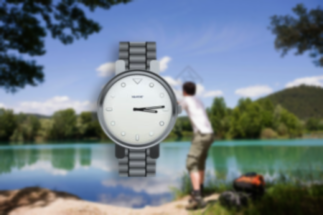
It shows 3:14
